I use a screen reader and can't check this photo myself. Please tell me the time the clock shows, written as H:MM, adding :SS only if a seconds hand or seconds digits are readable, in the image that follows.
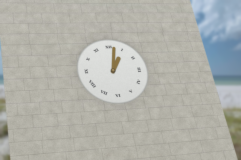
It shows 1:02
